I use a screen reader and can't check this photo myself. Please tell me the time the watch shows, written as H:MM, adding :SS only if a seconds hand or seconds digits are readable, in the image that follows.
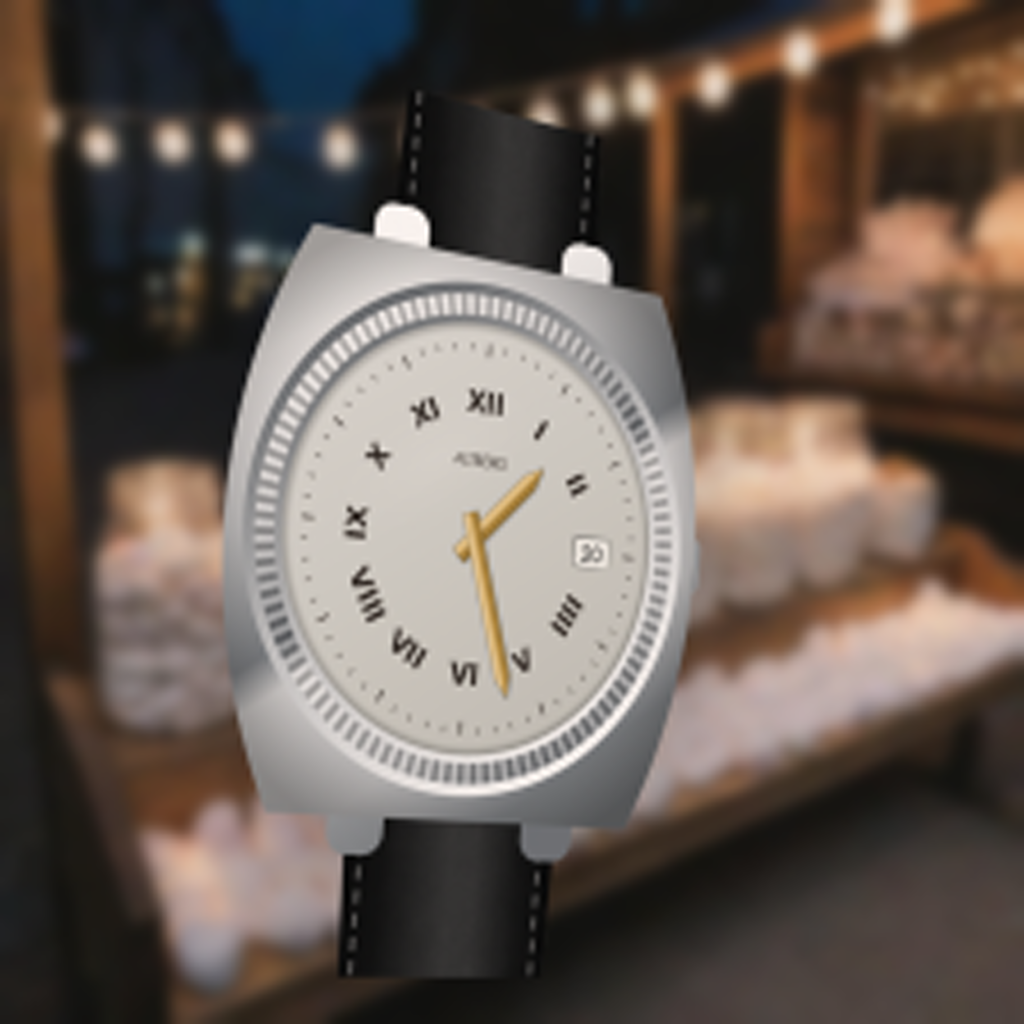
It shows 1:27
